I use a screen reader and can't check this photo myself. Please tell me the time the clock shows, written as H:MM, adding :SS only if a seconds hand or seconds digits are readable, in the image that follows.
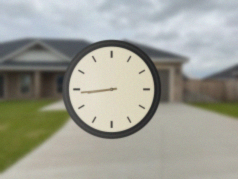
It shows 8:44
